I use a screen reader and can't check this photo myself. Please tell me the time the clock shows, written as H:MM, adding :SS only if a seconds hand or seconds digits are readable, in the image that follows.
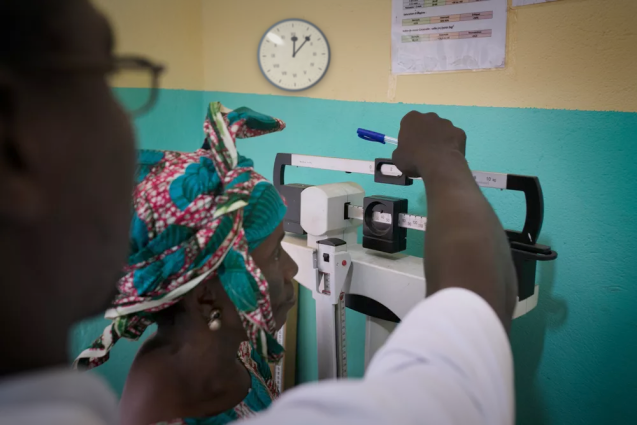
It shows 12:07
